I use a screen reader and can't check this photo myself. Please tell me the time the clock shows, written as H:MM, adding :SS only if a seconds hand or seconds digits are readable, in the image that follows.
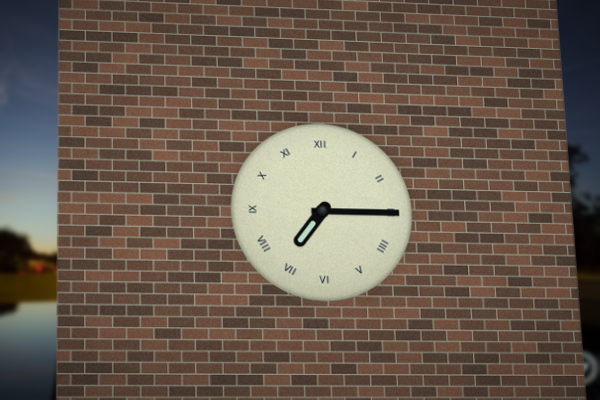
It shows 7:15
